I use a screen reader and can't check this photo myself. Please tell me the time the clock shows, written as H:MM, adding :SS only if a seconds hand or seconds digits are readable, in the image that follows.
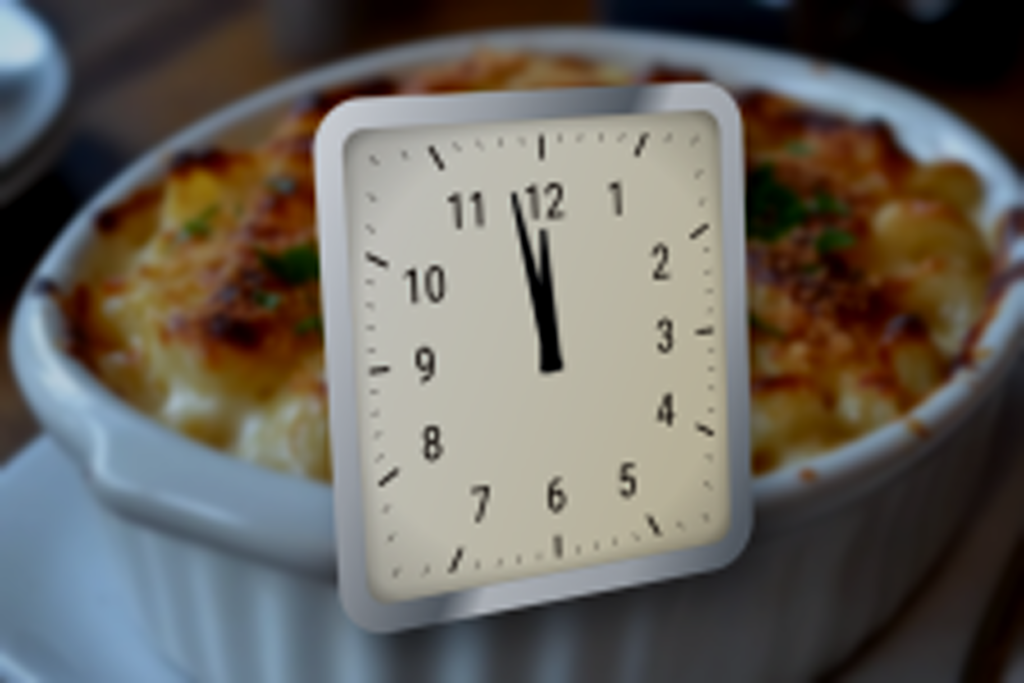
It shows 11:58
